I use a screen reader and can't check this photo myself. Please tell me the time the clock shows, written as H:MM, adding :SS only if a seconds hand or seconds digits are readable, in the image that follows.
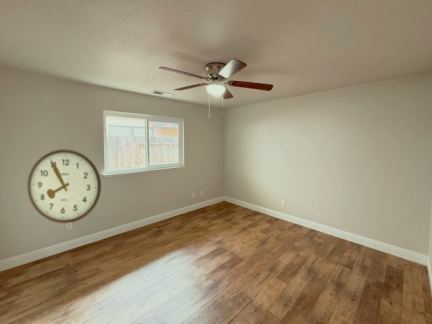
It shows 7:55
